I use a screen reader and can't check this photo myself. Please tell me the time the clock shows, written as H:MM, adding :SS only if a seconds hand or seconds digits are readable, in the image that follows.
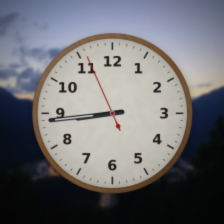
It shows 8:43:56
